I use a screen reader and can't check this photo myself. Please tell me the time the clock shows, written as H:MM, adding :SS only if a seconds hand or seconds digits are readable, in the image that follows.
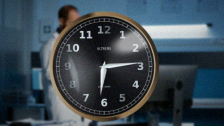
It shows 6:14
